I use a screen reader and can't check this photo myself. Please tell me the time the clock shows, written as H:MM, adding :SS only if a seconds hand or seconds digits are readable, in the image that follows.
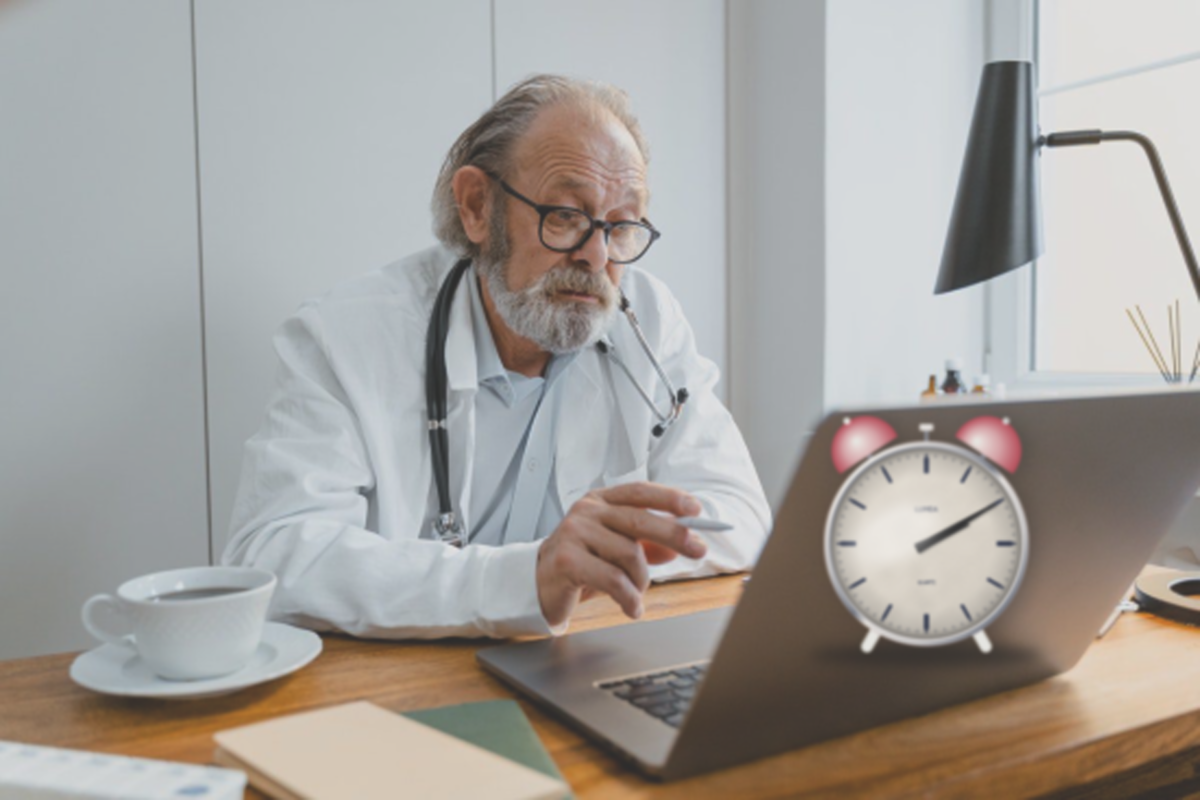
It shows 2:10
